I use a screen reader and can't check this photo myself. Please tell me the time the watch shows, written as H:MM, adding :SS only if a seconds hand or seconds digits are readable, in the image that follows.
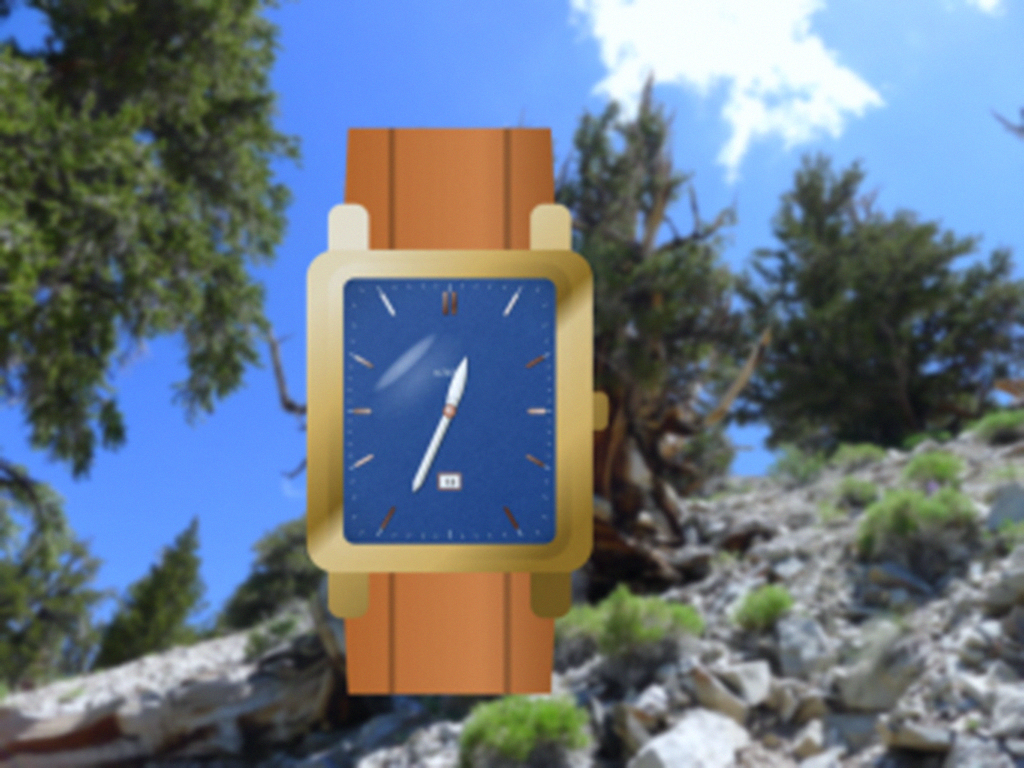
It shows 12:34
